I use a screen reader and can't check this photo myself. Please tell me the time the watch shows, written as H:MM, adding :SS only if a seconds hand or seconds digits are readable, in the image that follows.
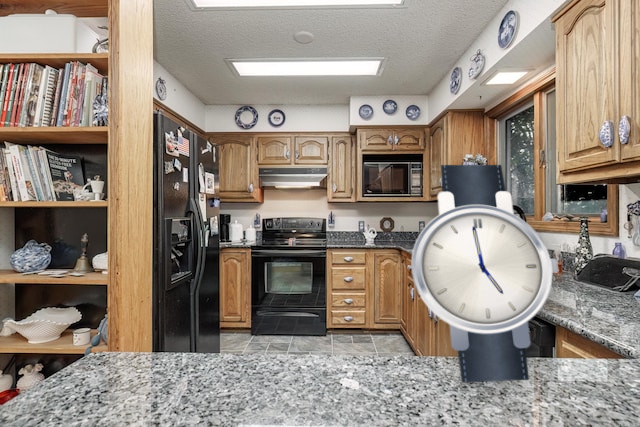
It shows 4:59
